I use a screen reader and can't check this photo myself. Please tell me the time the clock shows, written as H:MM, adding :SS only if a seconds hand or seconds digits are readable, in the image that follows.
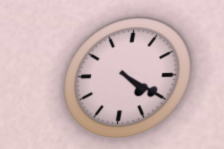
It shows 4:20
